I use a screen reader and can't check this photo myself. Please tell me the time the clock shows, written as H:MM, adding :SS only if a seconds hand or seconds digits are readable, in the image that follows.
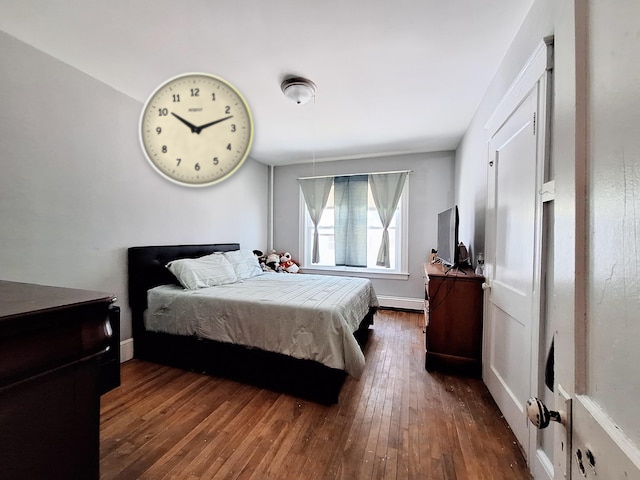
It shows 10:12
